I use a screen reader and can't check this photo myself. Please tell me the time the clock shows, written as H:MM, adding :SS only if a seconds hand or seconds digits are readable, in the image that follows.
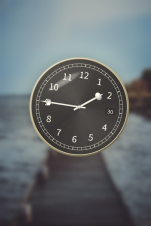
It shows 1:45
